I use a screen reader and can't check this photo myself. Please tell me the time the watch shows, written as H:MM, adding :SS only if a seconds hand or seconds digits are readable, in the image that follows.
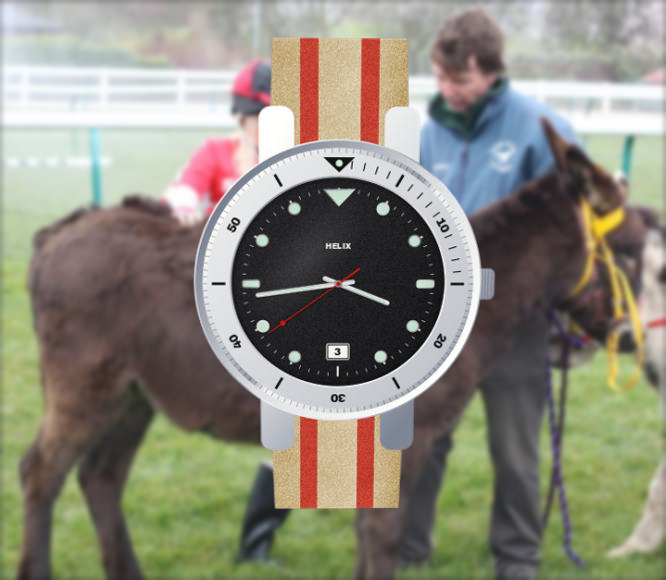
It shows 3:43:39
